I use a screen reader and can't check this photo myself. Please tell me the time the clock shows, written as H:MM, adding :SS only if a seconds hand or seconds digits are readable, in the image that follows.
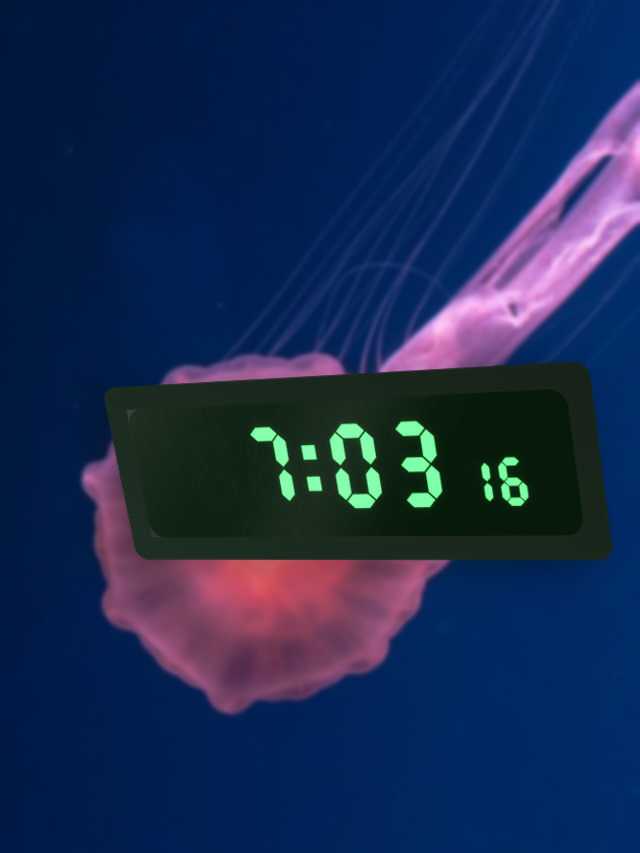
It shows 7:03:16
